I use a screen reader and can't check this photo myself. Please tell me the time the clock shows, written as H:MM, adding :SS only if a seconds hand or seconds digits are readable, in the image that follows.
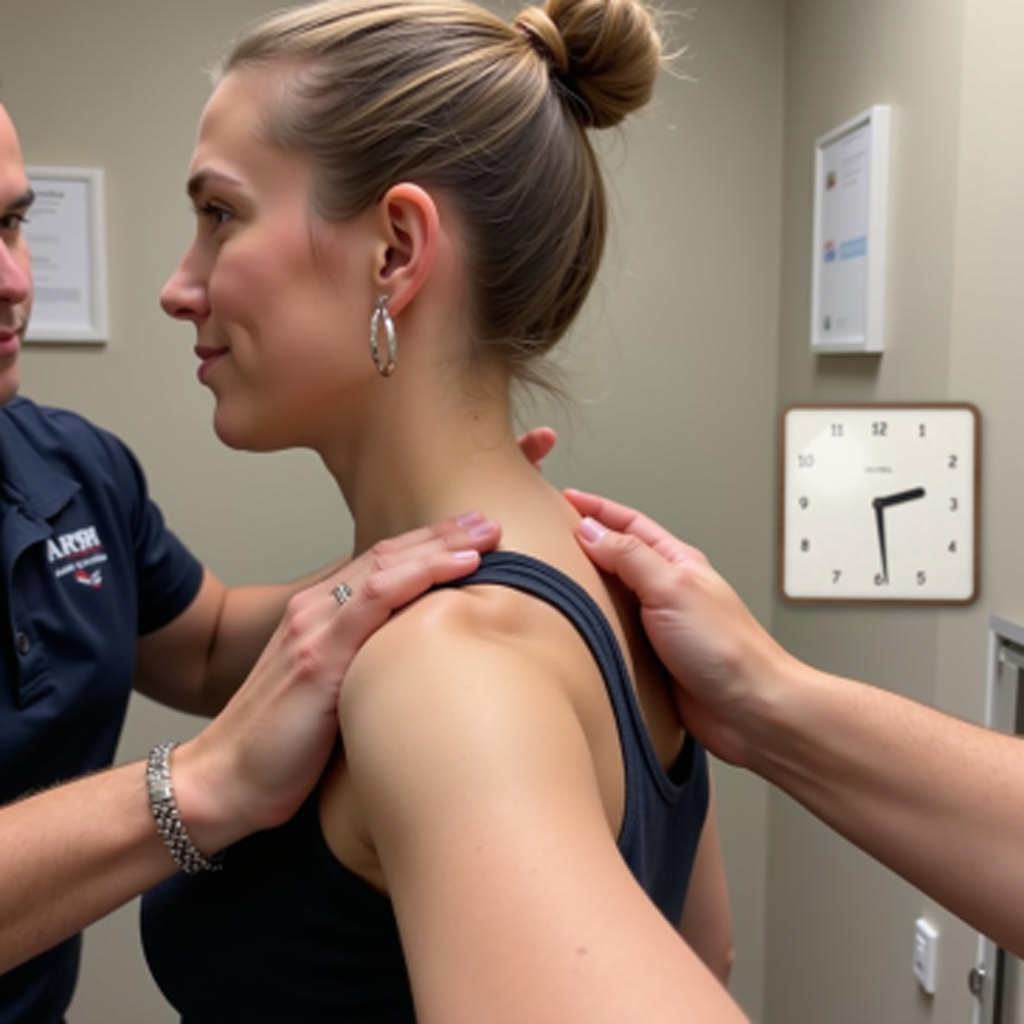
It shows 2:29
